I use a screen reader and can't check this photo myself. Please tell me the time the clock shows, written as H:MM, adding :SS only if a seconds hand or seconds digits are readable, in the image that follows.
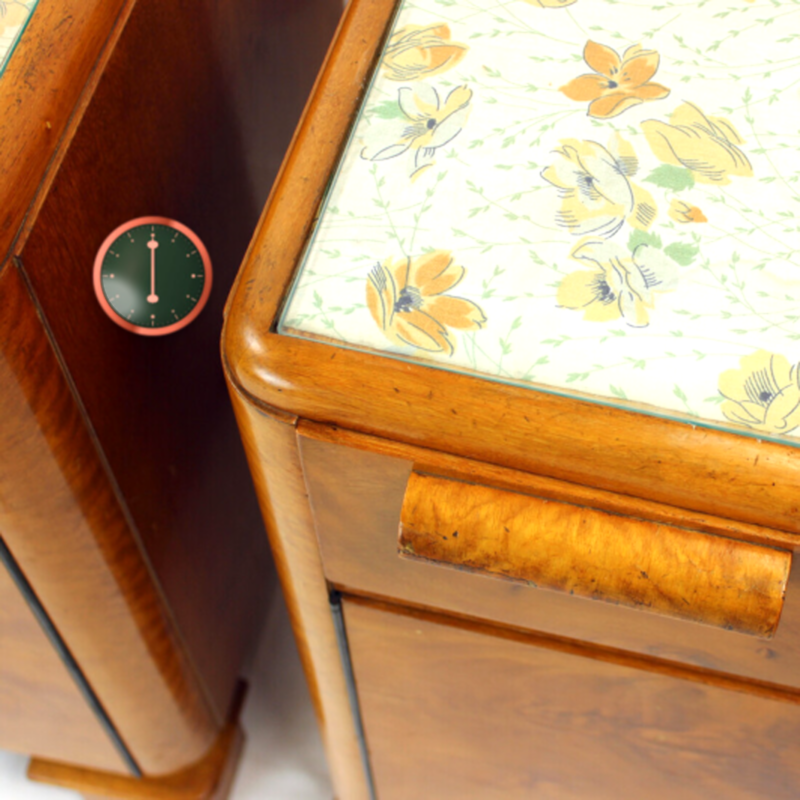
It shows 6:00
